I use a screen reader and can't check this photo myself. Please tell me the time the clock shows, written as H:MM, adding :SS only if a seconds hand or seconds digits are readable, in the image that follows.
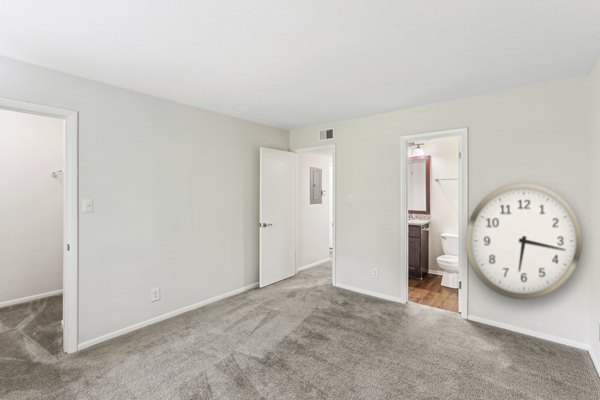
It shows 6:17
